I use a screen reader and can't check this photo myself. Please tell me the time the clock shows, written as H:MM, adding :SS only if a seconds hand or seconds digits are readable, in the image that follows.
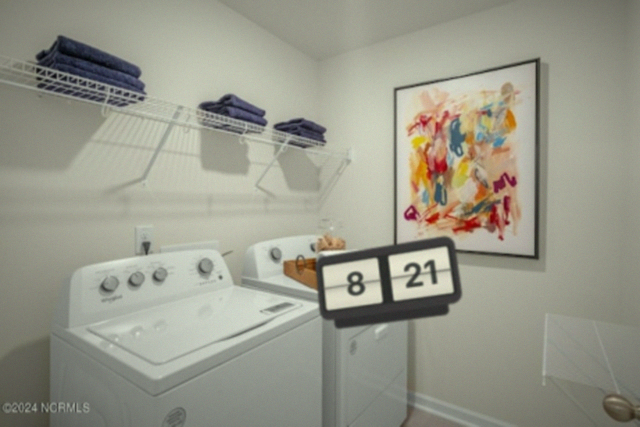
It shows 8:21
